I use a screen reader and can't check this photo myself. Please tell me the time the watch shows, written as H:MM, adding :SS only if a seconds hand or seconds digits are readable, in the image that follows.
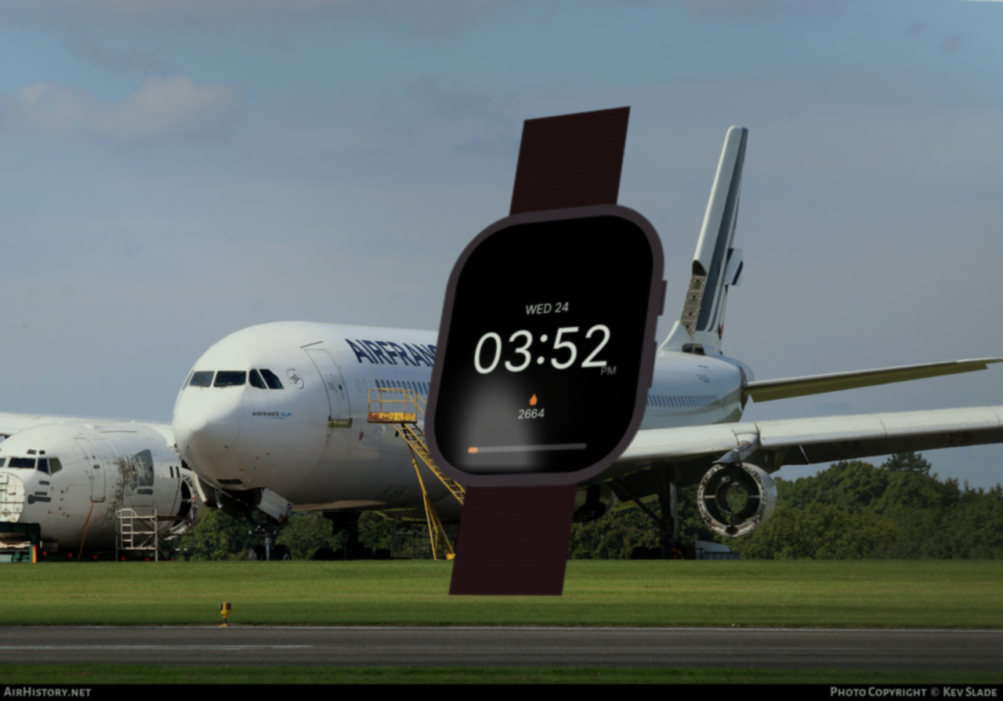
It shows 3:52
